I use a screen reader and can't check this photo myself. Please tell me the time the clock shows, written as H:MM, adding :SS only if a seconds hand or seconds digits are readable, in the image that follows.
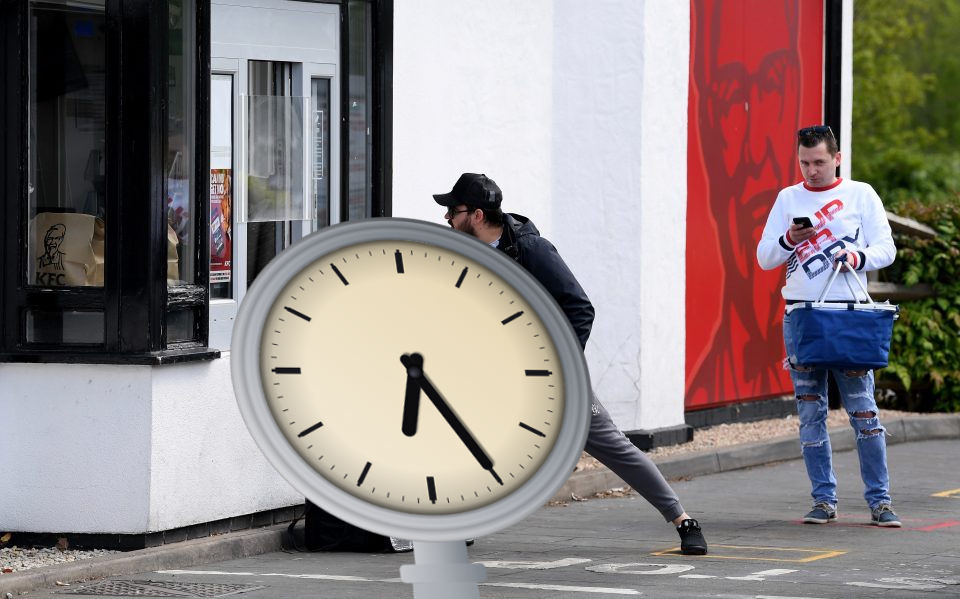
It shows 6:25
